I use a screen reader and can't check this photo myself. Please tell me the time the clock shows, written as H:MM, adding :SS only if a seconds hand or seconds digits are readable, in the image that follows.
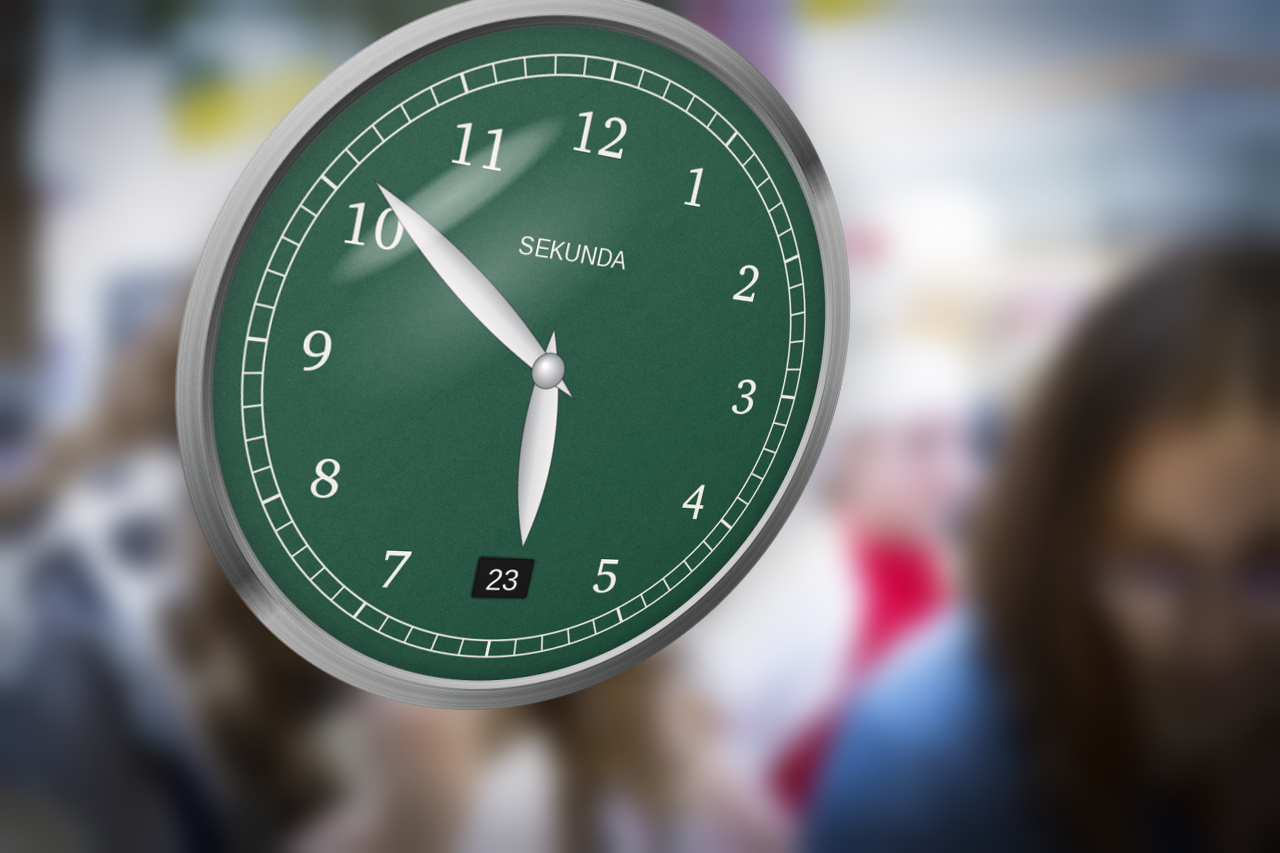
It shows 5:51
